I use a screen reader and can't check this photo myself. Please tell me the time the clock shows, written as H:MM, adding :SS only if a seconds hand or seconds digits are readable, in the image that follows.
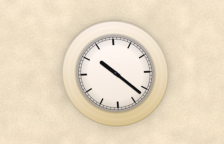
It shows 10:22
